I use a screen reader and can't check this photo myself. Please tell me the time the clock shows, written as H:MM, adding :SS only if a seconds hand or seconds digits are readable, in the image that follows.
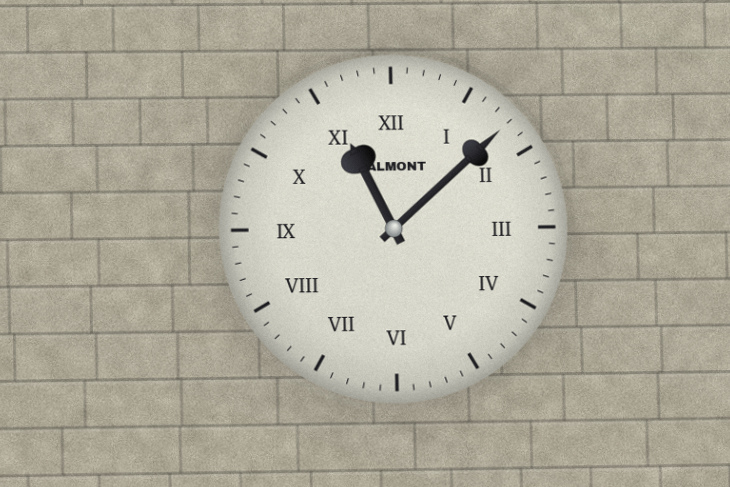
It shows 11:08
